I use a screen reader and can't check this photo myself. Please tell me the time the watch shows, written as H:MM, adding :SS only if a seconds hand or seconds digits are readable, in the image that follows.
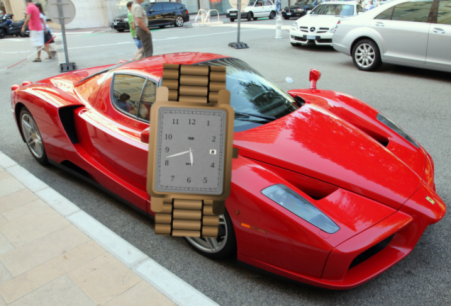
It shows 5:42
